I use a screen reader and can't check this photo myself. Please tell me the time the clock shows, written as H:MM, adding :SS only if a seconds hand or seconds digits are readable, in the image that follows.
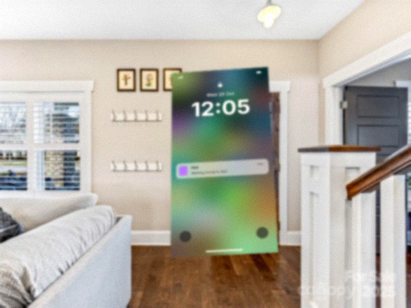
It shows 12:05
